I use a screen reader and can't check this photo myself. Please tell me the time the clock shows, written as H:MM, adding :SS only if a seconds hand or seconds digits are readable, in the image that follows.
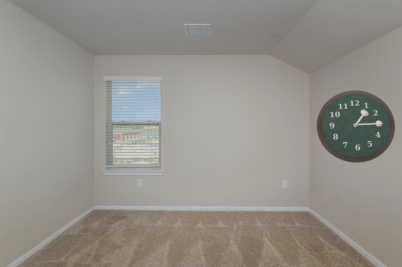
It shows 1:15
